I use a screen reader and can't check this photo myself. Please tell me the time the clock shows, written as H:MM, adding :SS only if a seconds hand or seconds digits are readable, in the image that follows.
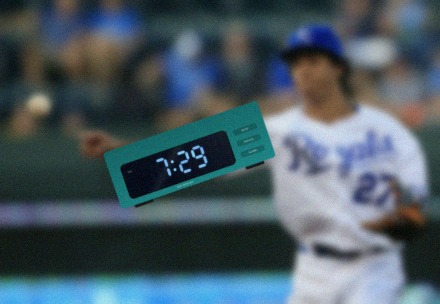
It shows 7:29
